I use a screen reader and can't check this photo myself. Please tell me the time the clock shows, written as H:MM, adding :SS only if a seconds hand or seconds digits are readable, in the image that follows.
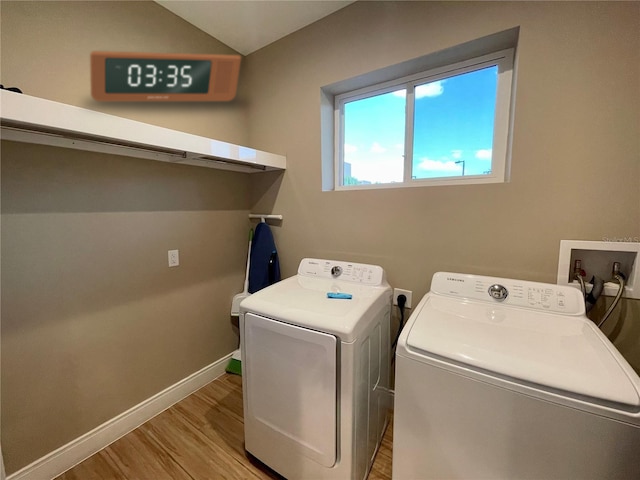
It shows 3:35
